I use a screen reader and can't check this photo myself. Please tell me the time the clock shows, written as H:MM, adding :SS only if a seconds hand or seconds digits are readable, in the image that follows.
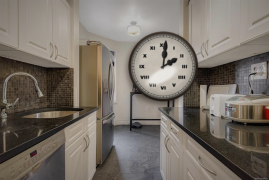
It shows 2:01
